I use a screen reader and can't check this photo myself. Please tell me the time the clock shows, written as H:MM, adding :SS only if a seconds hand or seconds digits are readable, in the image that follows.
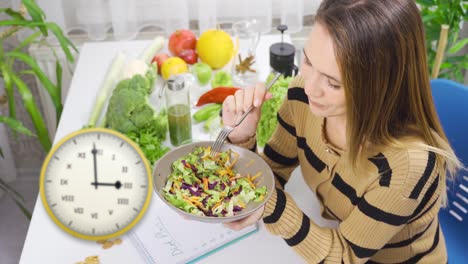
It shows 2:59
